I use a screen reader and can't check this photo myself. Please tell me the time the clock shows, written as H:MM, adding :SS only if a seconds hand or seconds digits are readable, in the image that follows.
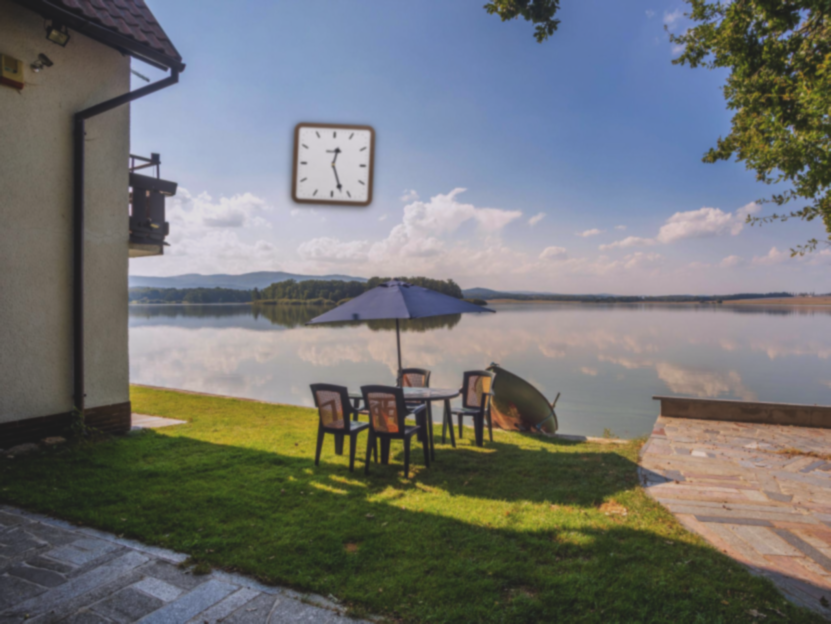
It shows 12:27
